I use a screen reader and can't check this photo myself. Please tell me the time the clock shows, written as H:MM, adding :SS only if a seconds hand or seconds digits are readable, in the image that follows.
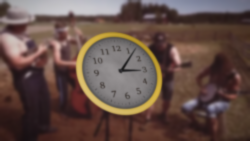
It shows 3:07
